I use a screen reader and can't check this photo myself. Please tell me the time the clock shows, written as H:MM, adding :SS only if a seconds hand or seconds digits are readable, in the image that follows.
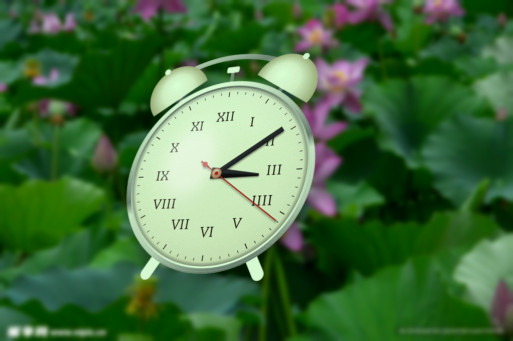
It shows 3:09:21
